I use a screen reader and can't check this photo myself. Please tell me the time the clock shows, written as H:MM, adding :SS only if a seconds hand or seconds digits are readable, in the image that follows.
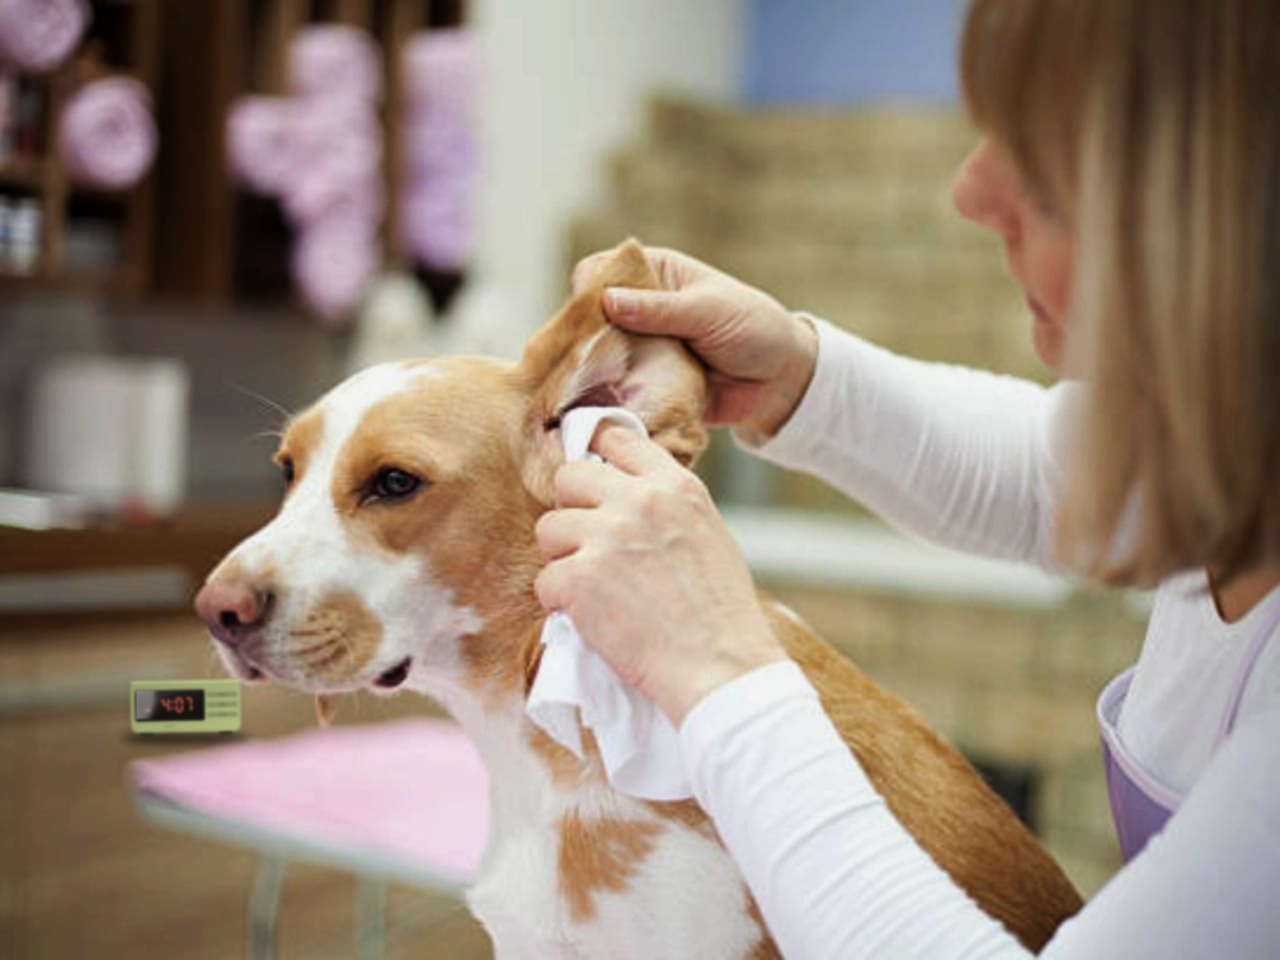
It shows 4:07
